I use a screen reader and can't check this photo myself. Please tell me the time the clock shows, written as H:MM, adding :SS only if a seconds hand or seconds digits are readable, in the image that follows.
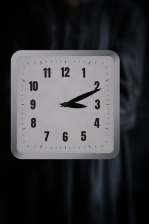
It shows 3:11
